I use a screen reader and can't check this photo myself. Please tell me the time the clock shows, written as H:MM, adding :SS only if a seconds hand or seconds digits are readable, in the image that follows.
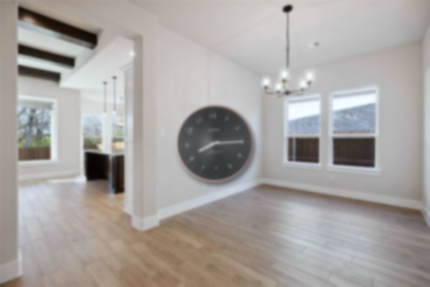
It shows 8:15
